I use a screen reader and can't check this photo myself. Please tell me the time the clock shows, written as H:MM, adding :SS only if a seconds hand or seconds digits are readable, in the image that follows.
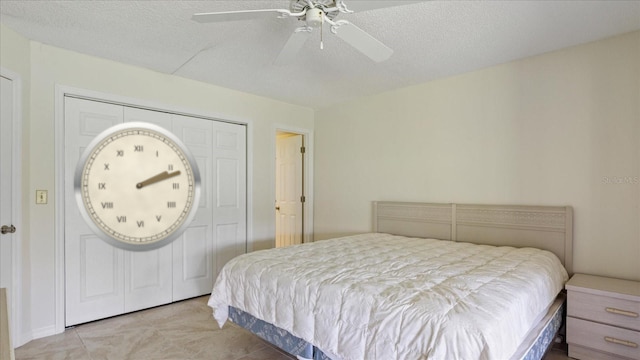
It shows 2:12
